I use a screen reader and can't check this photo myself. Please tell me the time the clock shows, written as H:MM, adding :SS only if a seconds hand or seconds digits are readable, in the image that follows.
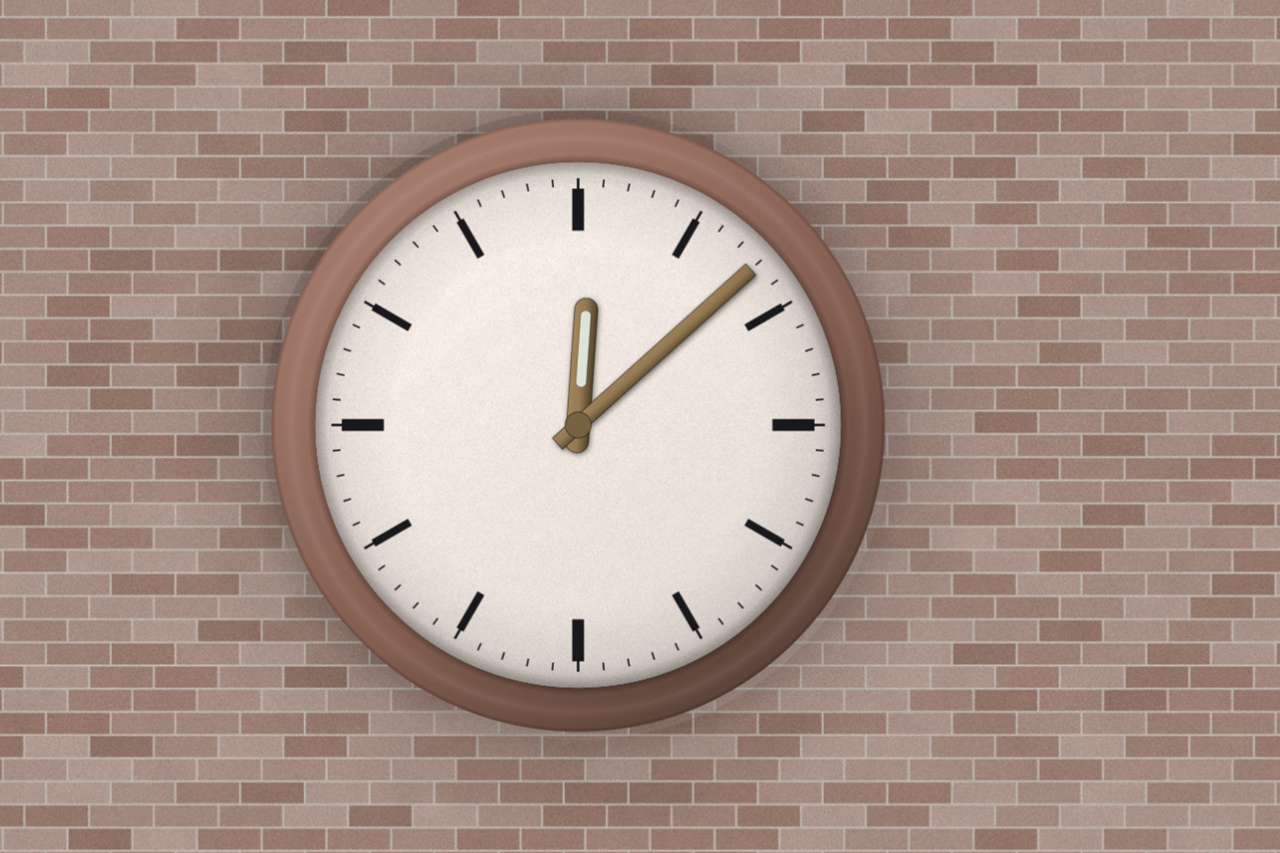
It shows 12:08
